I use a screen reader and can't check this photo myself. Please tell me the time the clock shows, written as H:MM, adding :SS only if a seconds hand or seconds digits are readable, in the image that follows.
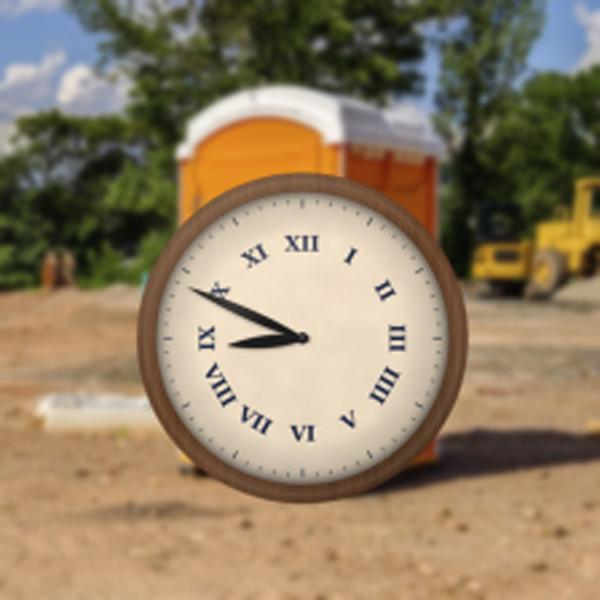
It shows 8:49
